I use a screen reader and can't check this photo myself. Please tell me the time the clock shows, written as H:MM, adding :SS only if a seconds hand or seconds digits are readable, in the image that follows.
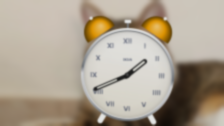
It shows 1:41
